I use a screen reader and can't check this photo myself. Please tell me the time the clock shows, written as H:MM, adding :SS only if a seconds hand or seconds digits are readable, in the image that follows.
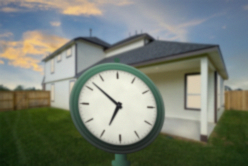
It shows 6:52
